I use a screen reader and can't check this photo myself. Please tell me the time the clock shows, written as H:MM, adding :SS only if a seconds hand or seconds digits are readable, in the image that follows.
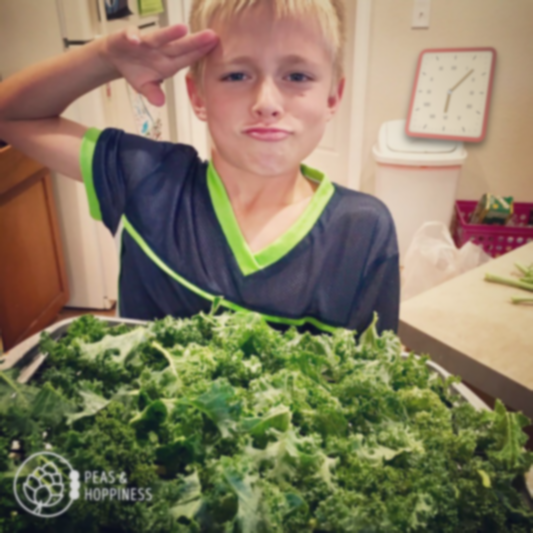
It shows 6:07
